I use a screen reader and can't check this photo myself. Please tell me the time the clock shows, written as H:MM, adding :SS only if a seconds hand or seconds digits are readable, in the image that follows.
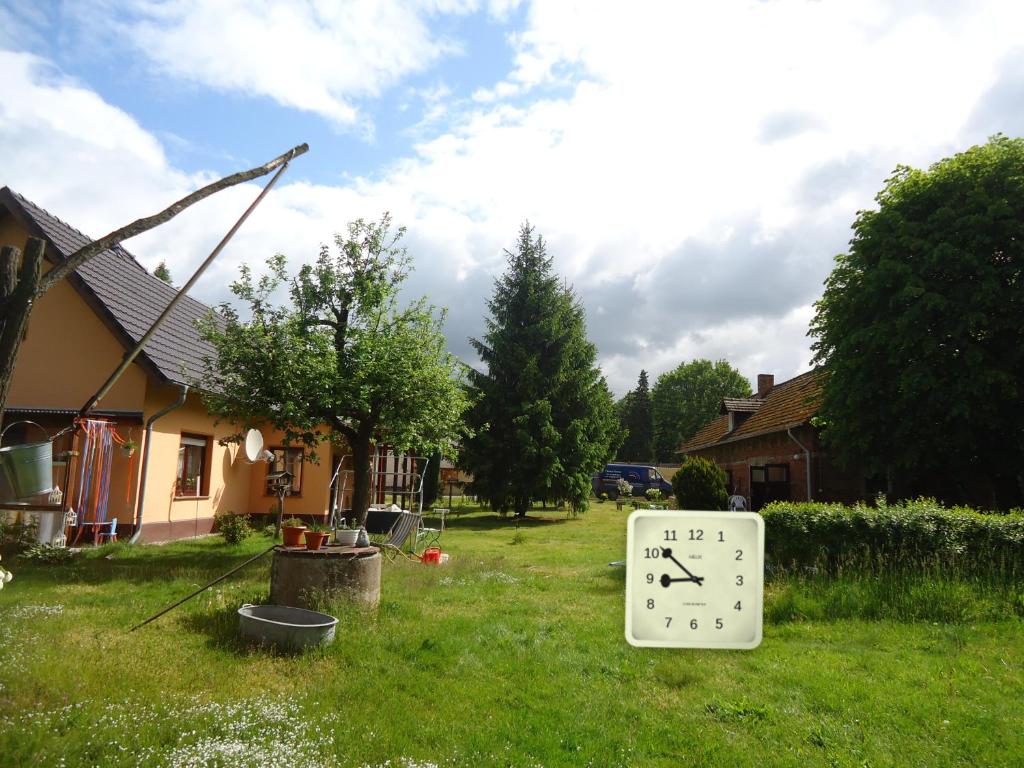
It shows 8:52
